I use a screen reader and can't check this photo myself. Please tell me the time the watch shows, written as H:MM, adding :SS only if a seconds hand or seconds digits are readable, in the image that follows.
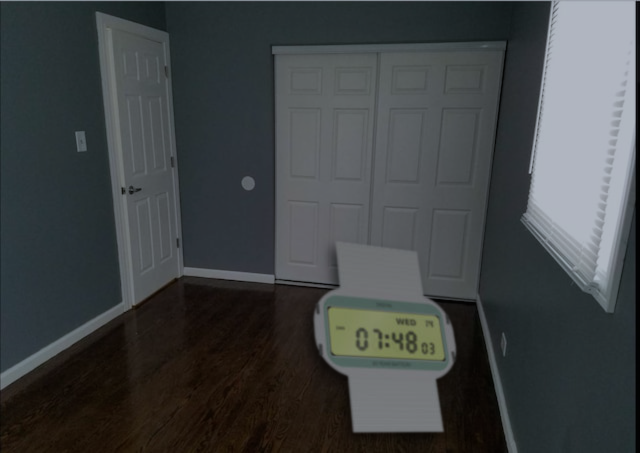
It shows 7:48:03
